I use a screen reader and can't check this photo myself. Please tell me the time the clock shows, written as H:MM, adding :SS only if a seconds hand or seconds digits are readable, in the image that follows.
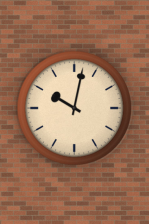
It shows 10:02
